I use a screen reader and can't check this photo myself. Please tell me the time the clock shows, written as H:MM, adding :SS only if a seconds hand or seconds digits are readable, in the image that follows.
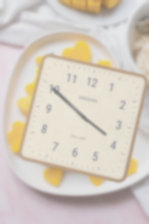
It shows 3:50
